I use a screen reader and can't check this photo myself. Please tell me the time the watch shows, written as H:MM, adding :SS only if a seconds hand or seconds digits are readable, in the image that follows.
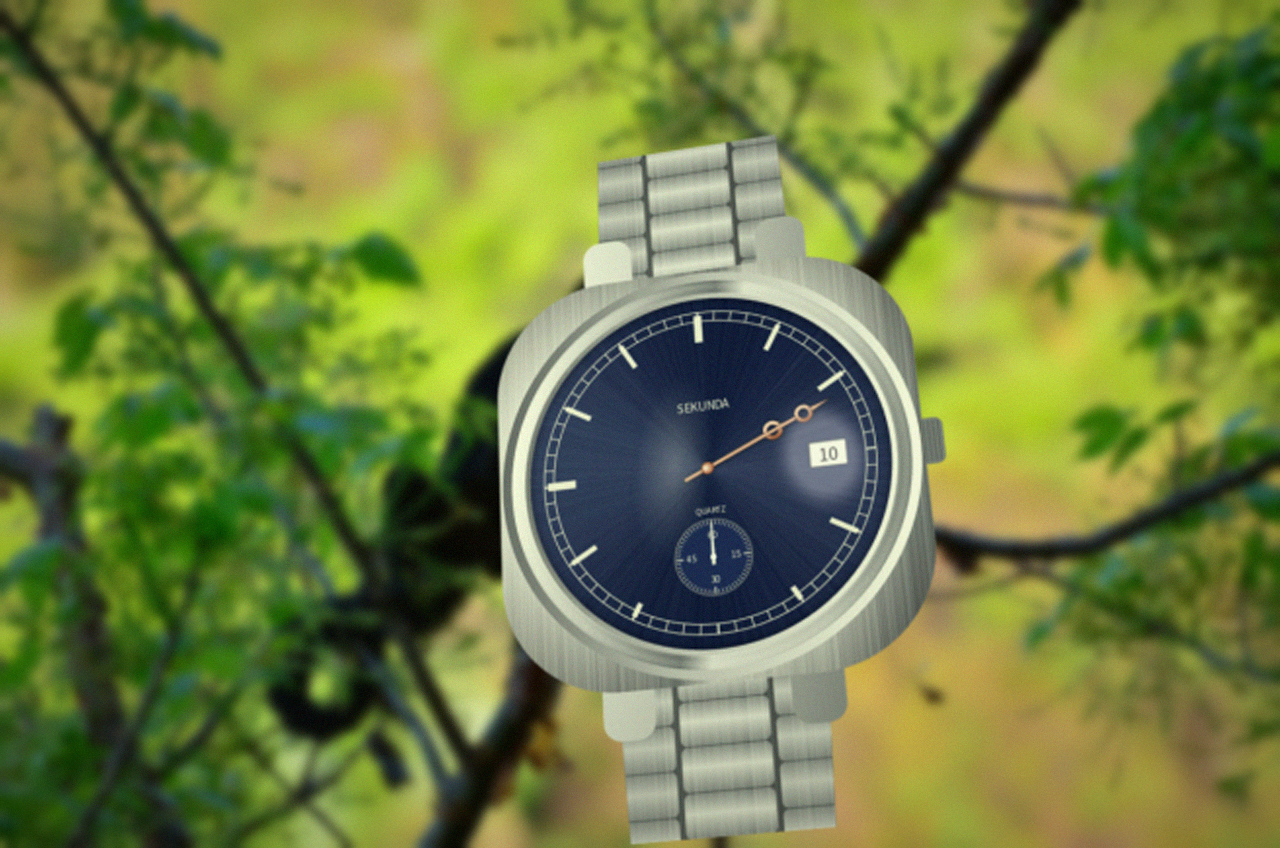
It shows 2:11
